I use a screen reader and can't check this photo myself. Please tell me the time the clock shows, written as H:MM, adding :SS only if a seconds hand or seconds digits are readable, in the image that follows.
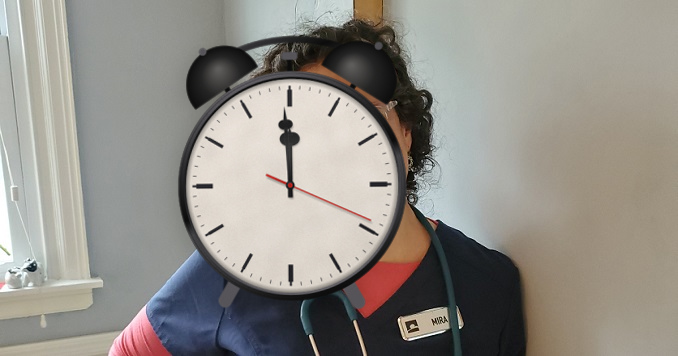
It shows 11:59:19
